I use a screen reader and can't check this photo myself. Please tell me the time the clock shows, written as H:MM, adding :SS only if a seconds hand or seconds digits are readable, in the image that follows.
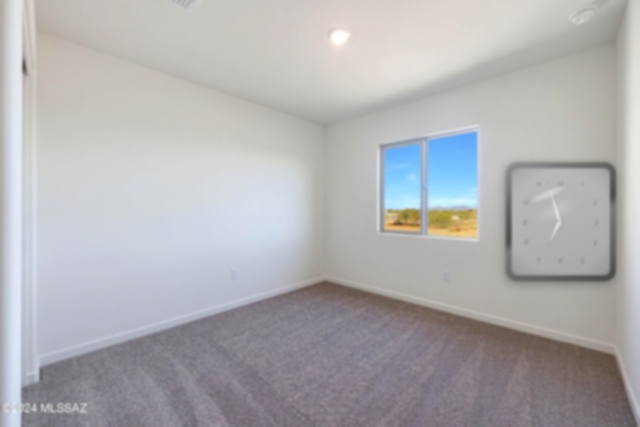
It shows 6:57
